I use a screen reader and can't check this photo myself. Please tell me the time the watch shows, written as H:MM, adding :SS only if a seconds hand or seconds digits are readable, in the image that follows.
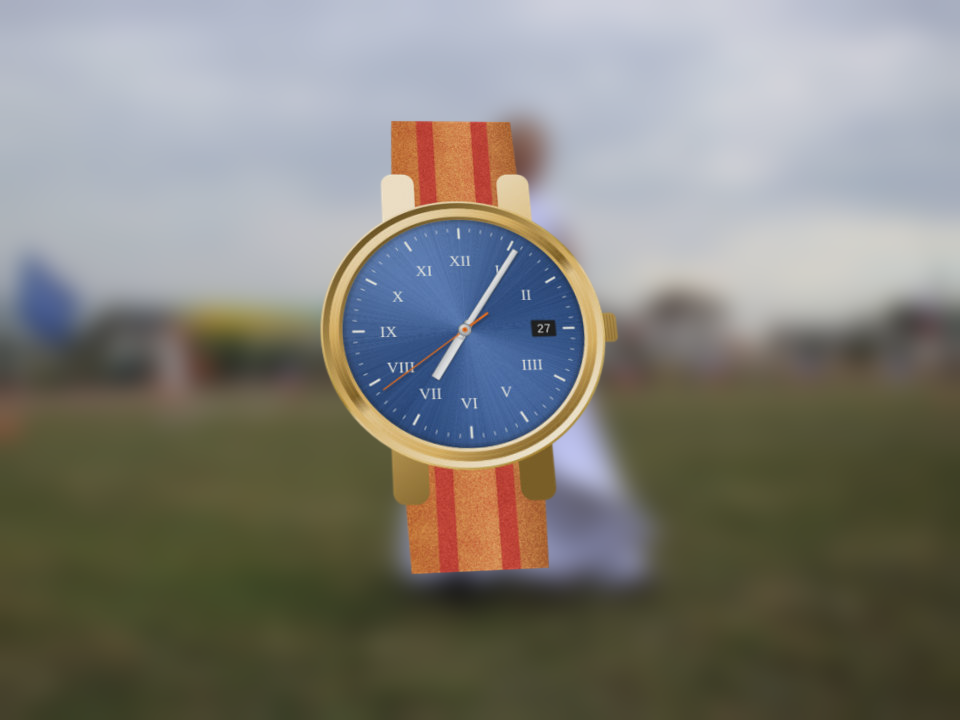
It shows 7:05:39
